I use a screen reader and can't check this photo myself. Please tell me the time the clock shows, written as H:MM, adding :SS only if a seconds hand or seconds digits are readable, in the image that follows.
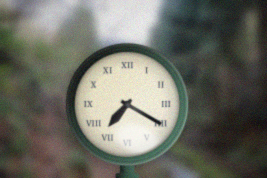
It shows 7:20
